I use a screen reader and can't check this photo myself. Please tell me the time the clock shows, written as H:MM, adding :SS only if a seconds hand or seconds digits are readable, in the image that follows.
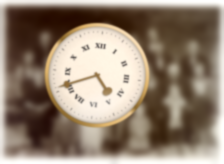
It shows 4:41
